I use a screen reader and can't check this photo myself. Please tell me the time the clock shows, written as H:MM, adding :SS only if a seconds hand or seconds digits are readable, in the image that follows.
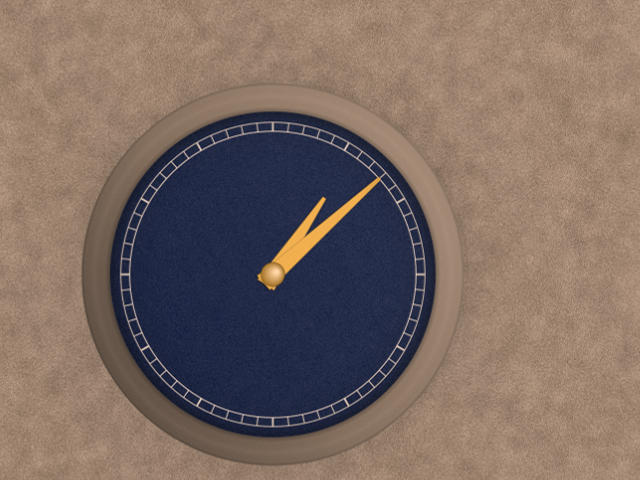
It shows 1:08
